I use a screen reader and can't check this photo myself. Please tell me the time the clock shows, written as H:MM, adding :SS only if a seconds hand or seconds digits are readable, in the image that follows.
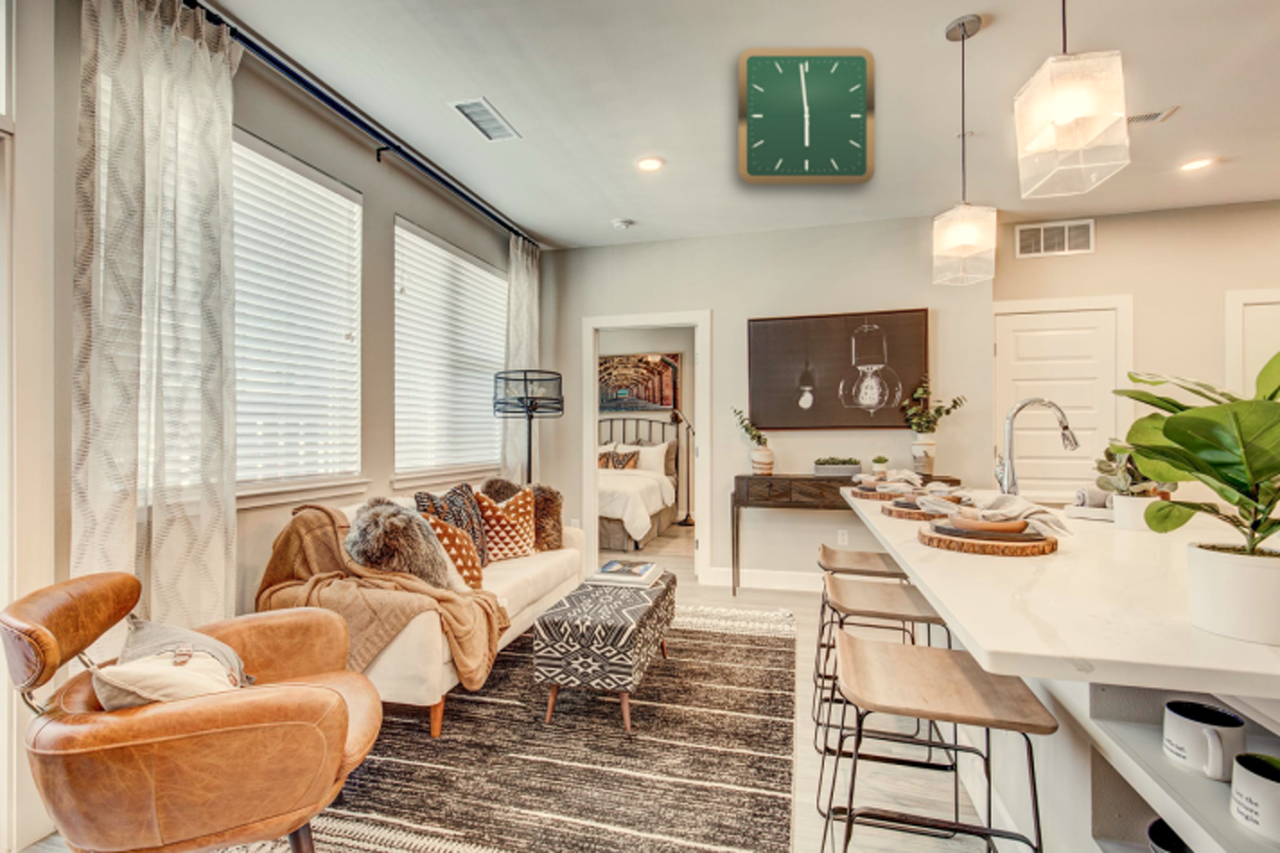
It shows 5:59
